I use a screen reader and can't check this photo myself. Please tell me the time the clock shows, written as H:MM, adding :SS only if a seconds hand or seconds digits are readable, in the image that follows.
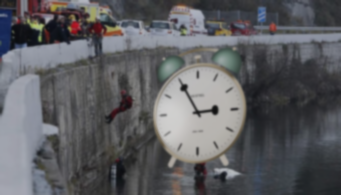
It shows 2:55
